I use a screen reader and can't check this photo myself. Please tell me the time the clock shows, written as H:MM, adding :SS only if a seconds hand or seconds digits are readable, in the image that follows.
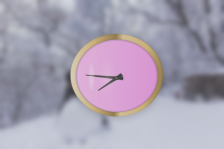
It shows 7:46
